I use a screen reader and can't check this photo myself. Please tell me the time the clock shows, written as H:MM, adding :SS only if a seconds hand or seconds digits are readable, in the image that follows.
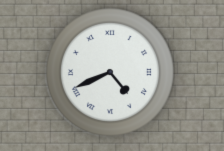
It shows 4:41
